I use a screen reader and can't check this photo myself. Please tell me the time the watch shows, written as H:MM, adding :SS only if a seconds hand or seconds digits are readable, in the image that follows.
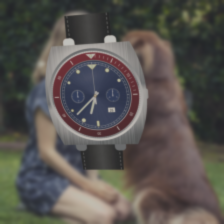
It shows 6:38
